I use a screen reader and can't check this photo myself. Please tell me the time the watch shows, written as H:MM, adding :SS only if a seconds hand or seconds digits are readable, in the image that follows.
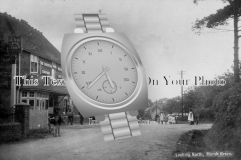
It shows 5:39
